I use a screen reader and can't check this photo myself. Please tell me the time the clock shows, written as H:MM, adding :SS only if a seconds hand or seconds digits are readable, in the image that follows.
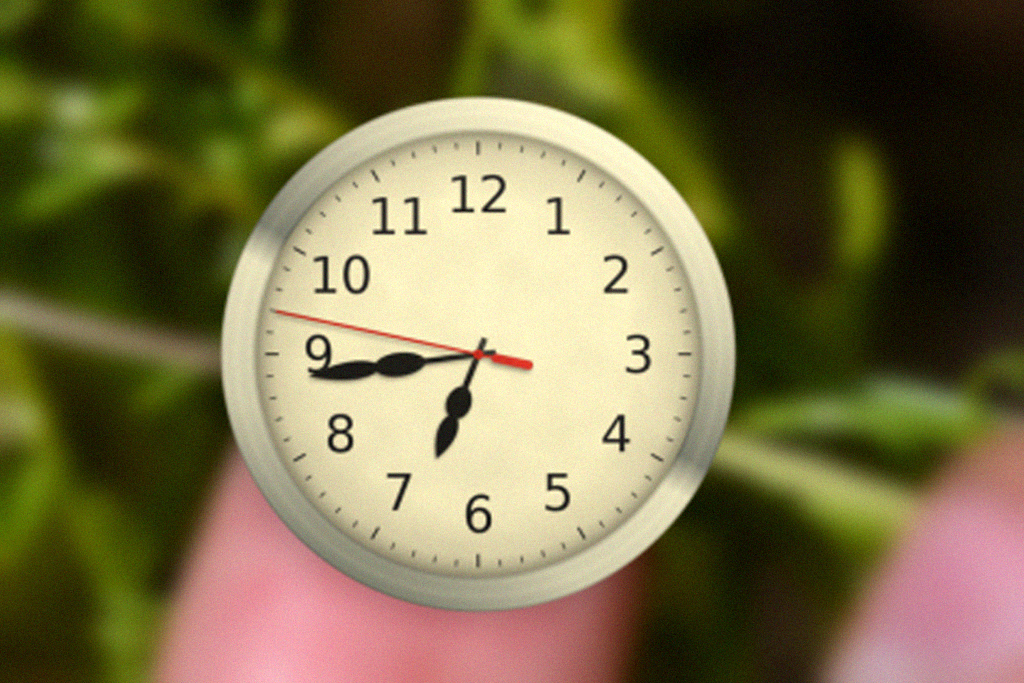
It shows 6:43:47
